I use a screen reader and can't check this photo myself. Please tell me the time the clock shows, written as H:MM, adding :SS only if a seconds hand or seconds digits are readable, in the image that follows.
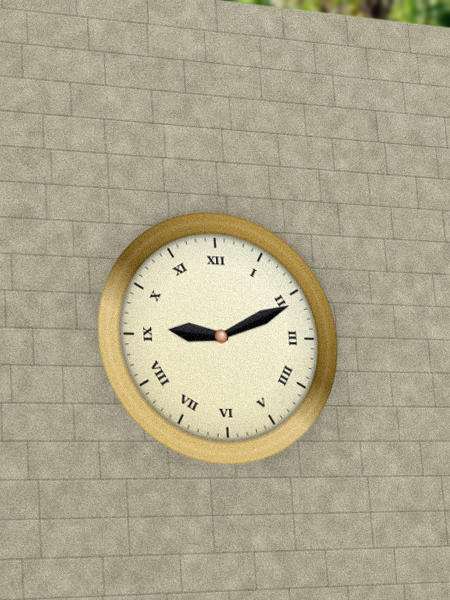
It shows 9:11
